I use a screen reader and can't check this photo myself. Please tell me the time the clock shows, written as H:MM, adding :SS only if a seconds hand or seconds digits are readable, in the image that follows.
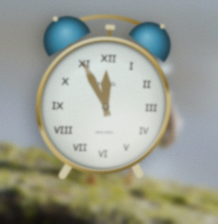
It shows 11:55
